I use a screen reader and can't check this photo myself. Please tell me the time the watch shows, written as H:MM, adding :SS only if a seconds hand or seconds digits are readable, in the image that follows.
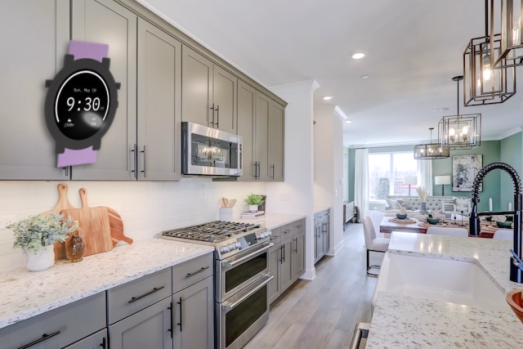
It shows 9:30
